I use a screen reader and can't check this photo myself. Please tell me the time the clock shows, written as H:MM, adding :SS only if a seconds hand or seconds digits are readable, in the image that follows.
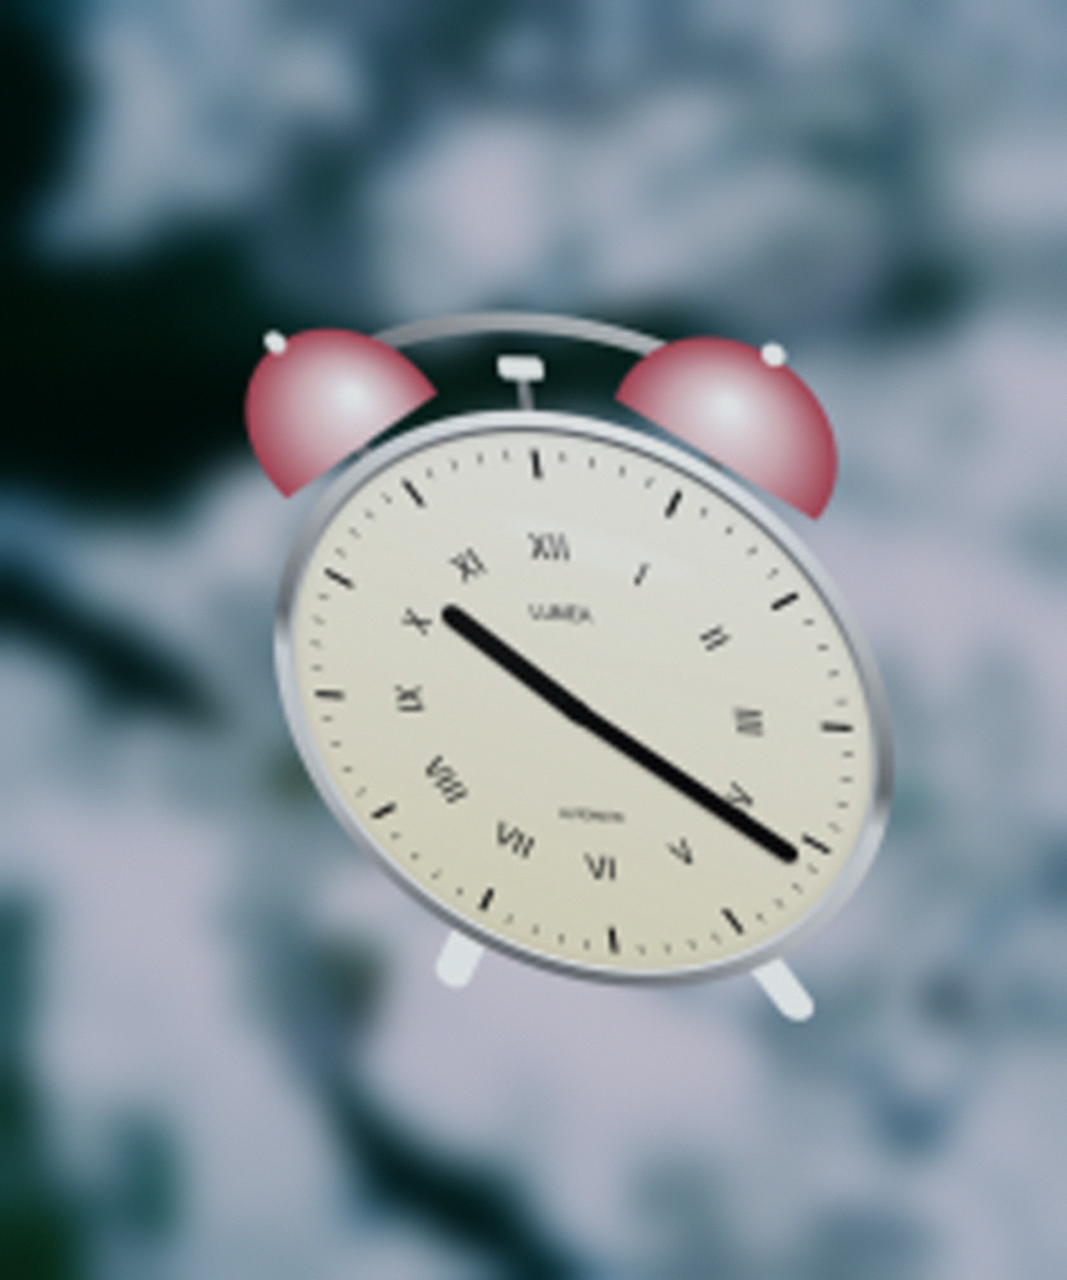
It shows 10:21
